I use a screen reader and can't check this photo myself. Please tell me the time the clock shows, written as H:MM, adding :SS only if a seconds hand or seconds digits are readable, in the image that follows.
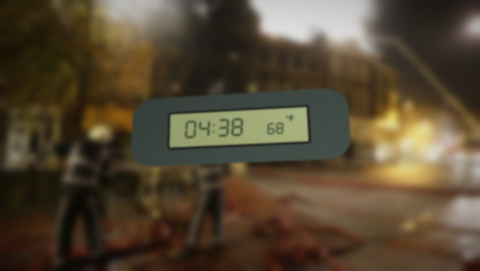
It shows 4:38
